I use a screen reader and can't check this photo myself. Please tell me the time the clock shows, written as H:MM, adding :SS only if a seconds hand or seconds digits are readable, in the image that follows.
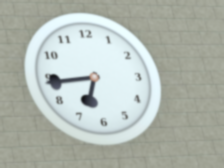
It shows 6:44
